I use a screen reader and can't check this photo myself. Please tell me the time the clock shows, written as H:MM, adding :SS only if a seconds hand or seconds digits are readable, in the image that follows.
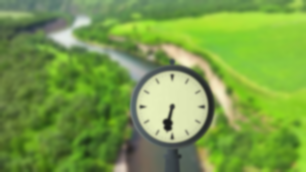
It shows 6:32
